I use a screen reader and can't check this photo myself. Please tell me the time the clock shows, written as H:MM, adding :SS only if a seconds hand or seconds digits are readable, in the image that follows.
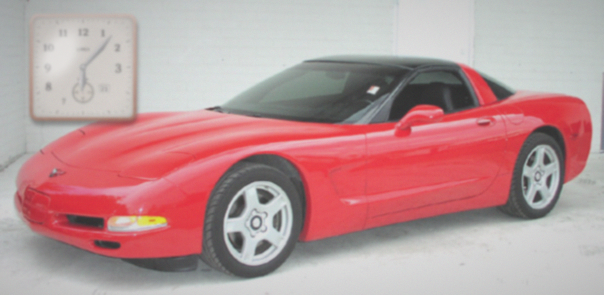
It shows 6:07
